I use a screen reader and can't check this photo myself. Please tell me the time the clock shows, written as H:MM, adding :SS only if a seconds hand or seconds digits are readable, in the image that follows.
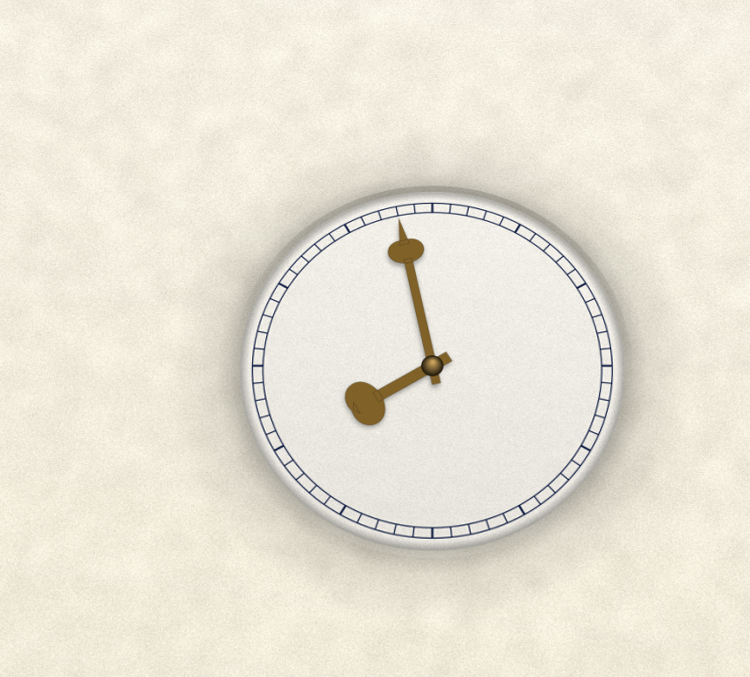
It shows 7:58
